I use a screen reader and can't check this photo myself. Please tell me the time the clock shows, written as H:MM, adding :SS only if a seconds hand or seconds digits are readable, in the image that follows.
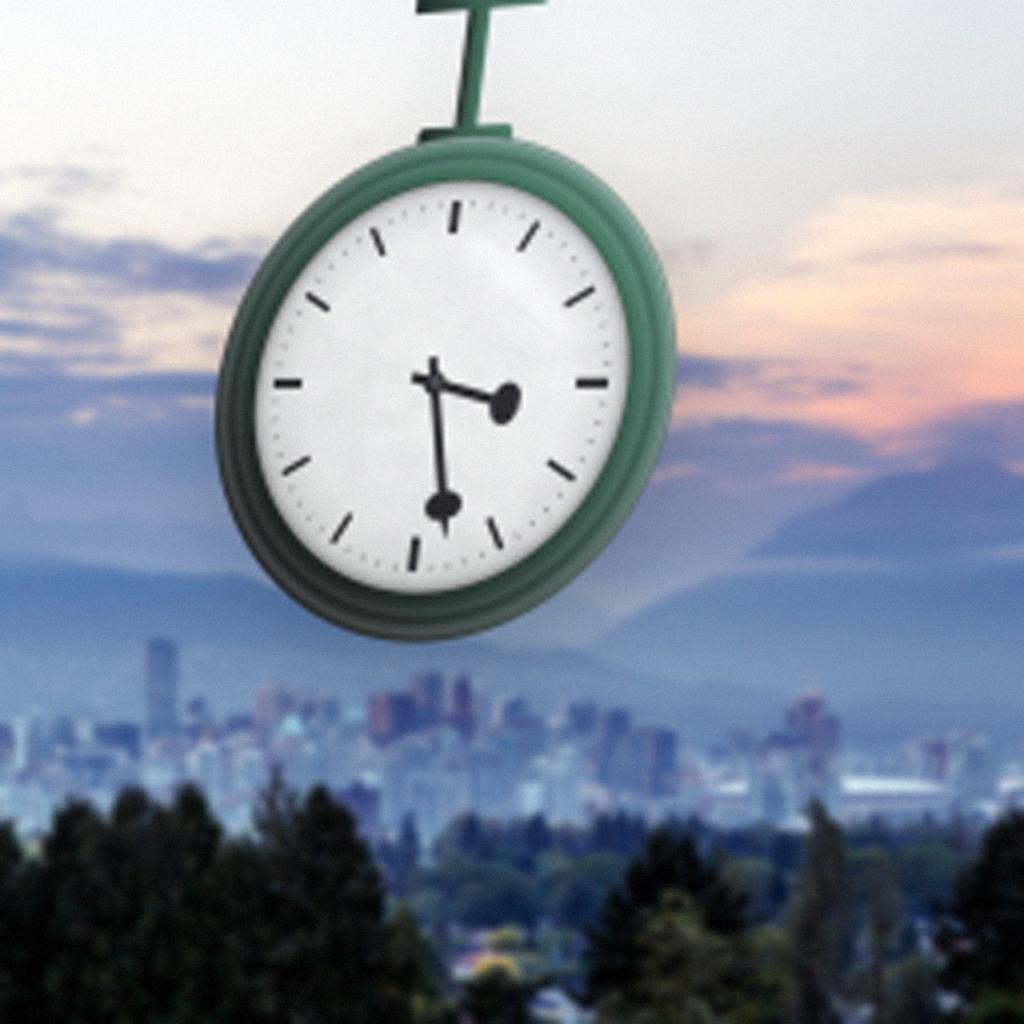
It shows 3:28
